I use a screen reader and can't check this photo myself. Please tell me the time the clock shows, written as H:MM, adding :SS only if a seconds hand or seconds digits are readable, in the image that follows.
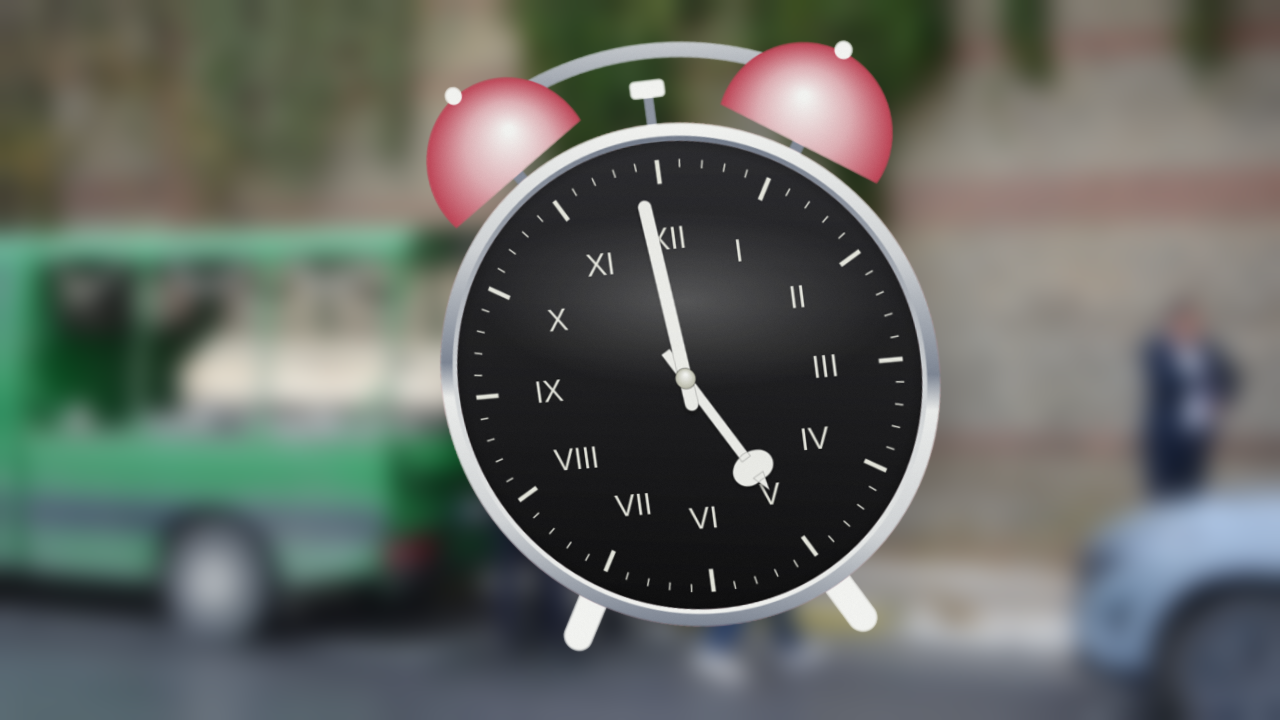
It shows 4:59
